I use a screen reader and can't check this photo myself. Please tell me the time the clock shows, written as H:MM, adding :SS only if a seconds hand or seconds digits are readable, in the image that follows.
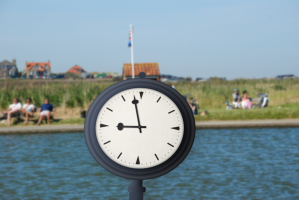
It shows 8:58
